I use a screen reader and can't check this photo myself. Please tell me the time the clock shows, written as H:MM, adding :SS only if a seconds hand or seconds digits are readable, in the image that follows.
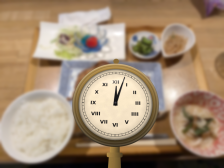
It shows 12:03
